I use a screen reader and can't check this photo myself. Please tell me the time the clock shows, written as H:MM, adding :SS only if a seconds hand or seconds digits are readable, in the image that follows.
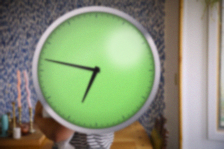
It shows 6:47
